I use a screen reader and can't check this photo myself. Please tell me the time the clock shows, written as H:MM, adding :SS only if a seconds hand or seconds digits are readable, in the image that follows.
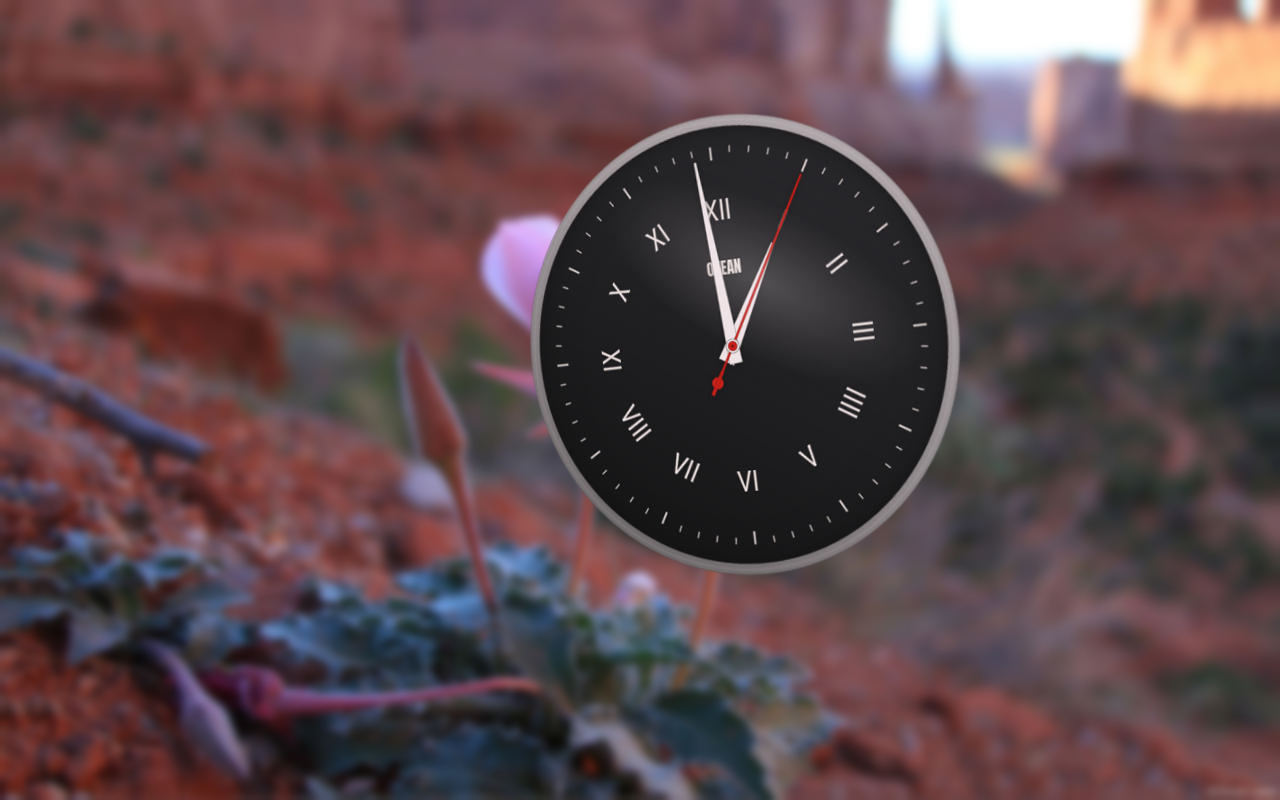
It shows 12:59:05
